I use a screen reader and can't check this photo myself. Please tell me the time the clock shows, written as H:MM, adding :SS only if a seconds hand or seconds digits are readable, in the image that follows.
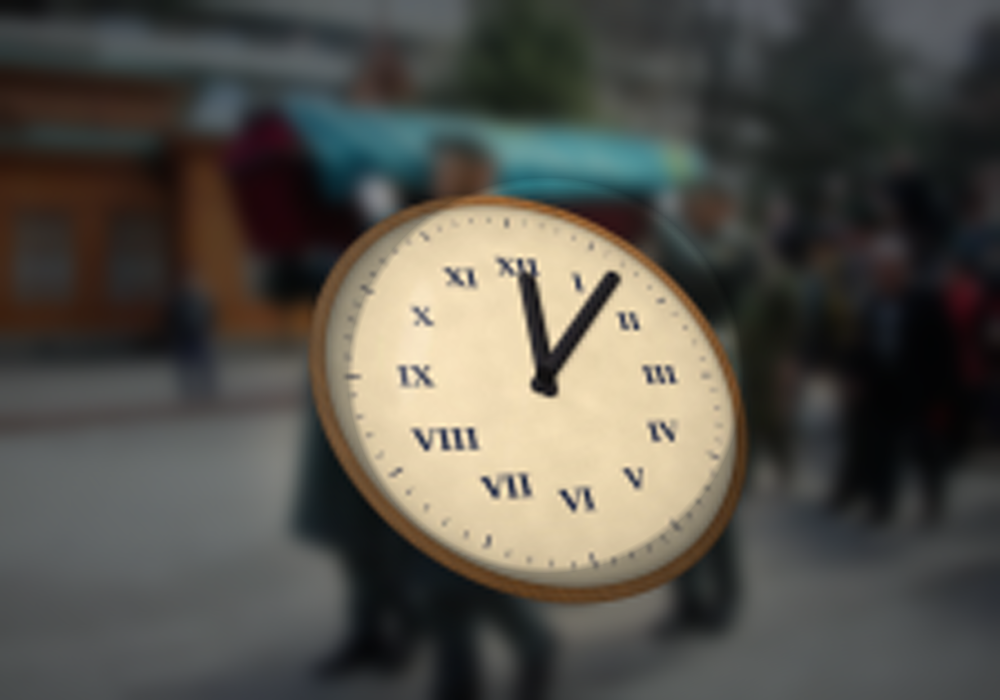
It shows 12:07
